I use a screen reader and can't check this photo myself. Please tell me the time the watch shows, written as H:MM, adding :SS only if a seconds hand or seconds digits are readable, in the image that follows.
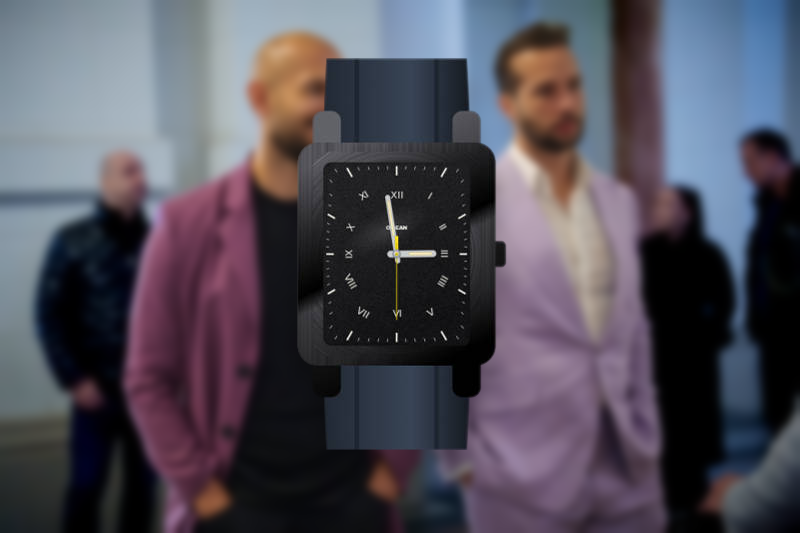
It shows 2:58:30
